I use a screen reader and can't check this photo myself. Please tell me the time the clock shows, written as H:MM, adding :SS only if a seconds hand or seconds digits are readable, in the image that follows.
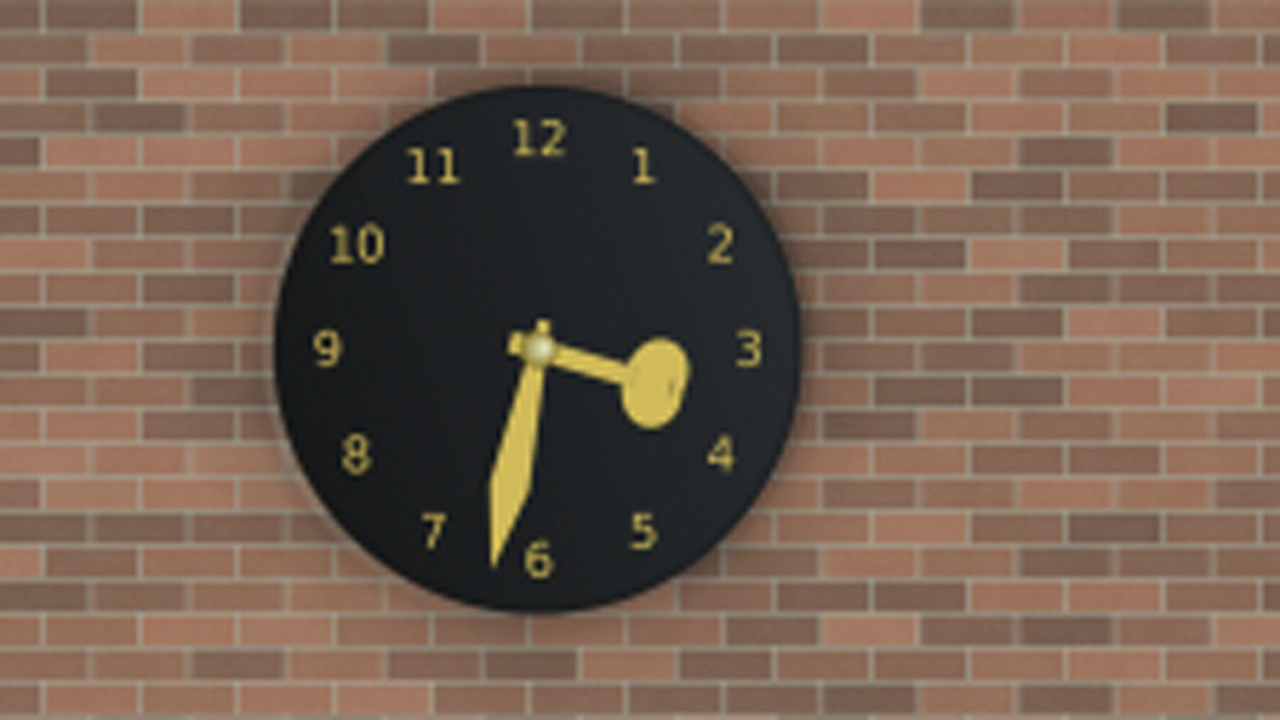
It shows 3:32
